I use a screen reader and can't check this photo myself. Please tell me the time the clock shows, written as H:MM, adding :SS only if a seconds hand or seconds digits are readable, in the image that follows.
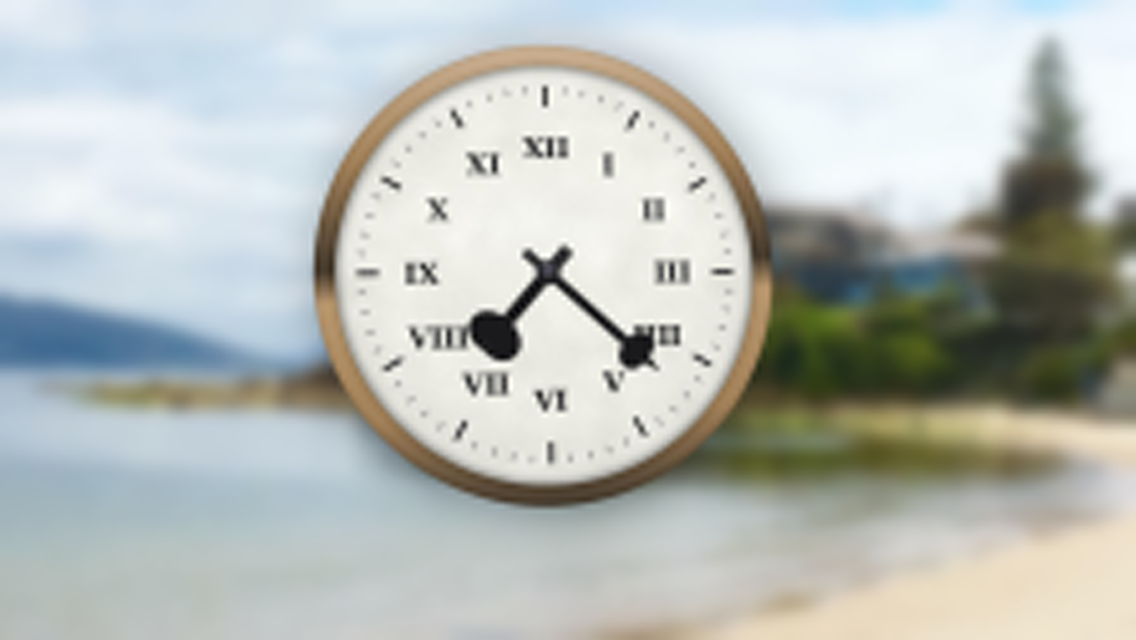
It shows 7:22
